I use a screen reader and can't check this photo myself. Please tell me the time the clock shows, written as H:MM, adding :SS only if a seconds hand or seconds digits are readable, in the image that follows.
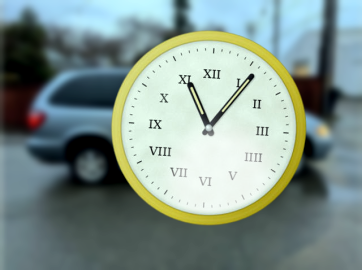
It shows 11:06
